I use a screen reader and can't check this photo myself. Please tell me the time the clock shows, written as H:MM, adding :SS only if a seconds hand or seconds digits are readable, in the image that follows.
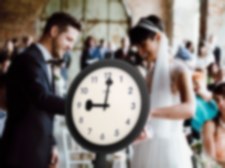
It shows 9:01
